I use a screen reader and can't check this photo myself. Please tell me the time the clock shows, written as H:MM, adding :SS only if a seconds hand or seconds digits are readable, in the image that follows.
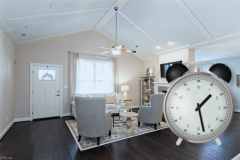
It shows 1:28
